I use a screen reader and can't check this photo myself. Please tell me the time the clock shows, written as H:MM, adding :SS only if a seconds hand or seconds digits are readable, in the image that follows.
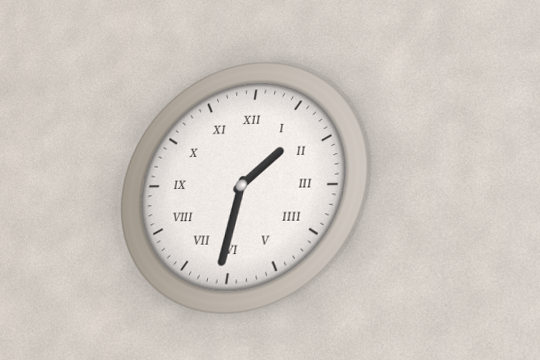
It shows 1:31
